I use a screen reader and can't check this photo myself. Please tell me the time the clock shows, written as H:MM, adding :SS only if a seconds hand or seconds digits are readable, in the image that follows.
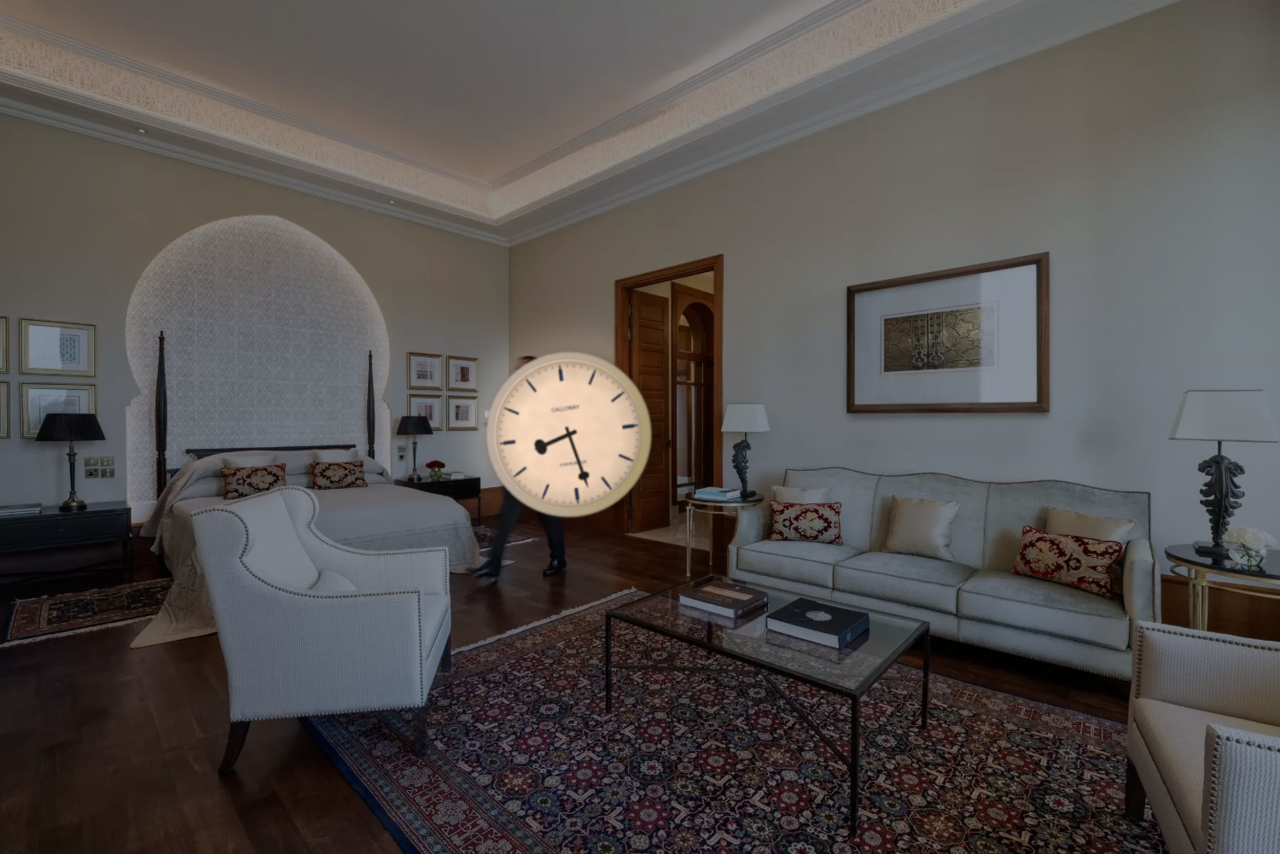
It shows 8:28
